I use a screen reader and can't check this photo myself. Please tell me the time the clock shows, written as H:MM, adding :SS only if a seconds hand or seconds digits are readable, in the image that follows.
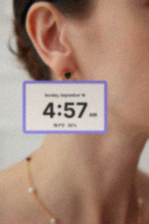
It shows 4:57
